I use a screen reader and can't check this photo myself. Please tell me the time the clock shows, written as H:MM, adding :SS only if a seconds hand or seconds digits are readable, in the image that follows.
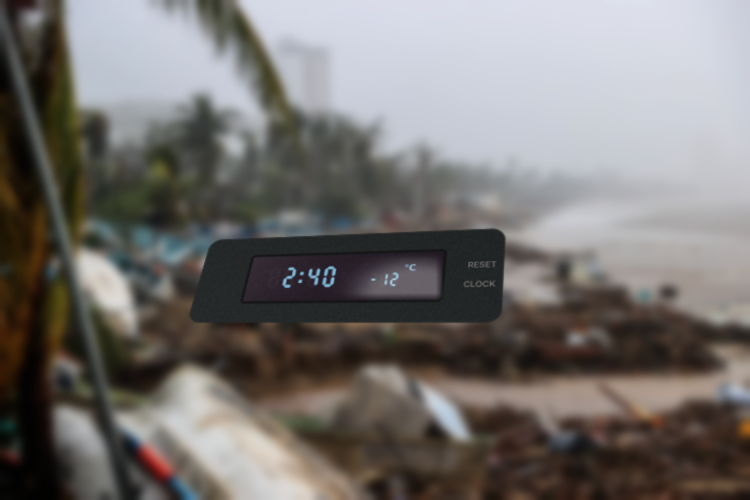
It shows 2:40
